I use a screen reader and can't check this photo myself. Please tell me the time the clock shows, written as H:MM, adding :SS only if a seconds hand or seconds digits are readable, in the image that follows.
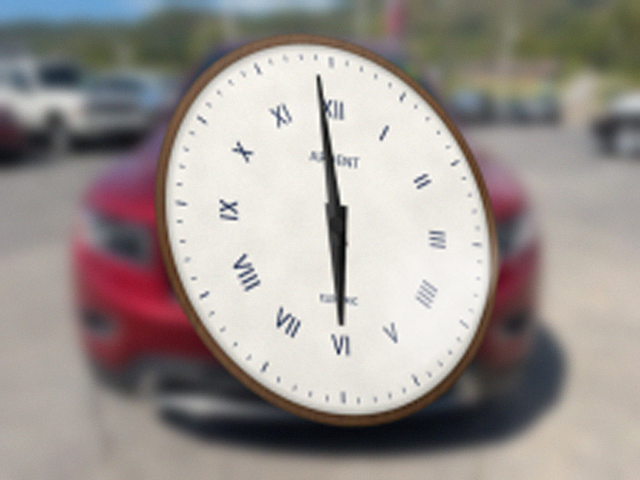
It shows 5:59
